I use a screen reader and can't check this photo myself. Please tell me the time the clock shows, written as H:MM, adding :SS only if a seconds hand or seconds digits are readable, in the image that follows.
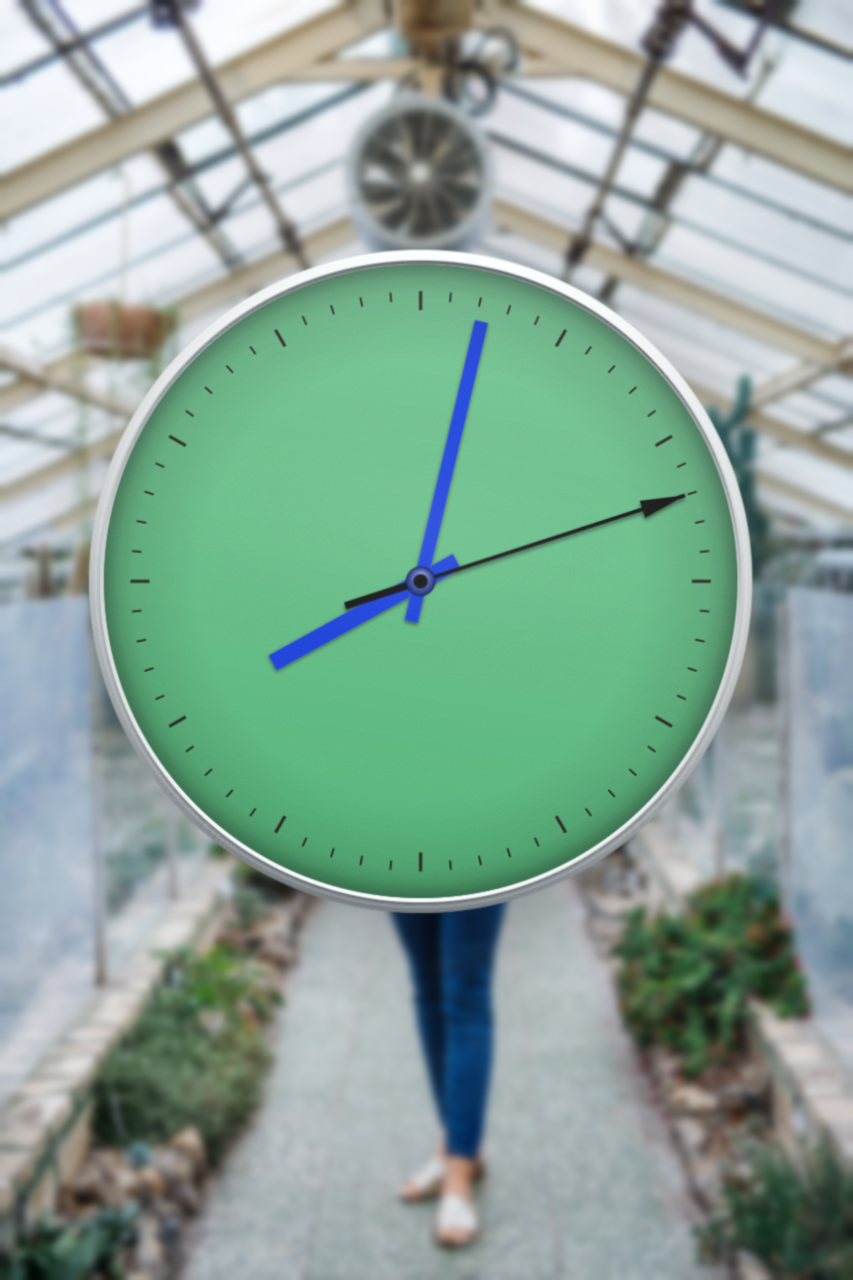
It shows 8:02:12
